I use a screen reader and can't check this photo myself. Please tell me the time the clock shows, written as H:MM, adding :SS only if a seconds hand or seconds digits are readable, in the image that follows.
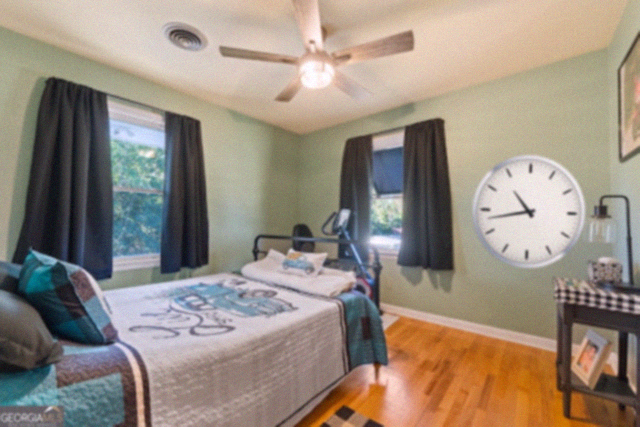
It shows 10:43
